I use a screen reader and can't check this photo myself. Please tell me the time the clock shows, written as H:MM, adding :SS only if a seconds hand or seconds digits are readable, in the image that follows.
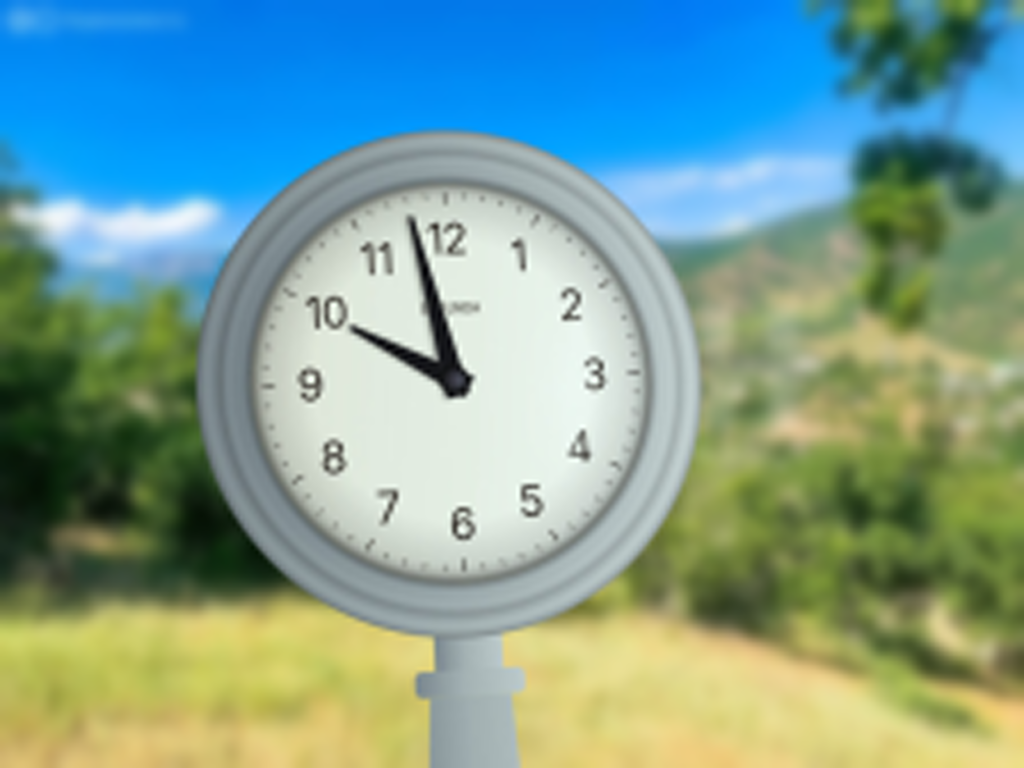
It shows 9:58
